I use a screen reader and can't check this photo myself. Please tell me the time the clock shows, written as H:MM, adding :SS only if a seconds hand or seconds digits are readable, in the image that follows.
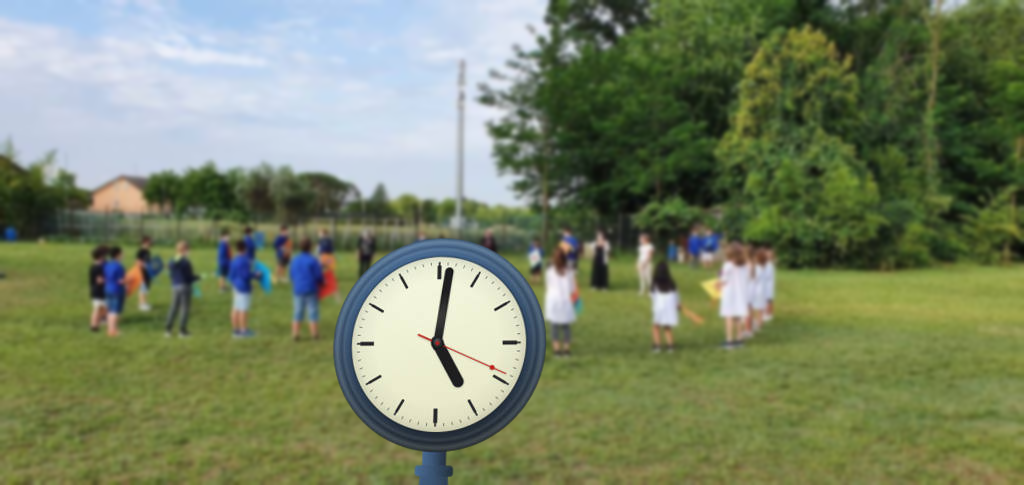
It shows 5:01:19
